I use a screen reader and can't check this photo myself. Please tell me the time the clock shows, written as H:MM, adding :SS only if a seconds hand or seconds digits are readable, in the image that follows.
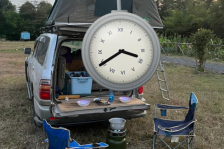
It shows 3:40
